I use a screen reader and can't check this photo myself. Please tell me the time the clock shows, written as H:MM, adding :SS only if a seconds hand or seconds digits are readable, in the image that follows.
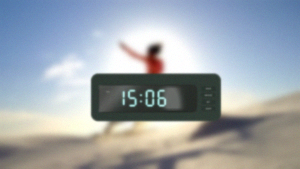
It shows 15:06
